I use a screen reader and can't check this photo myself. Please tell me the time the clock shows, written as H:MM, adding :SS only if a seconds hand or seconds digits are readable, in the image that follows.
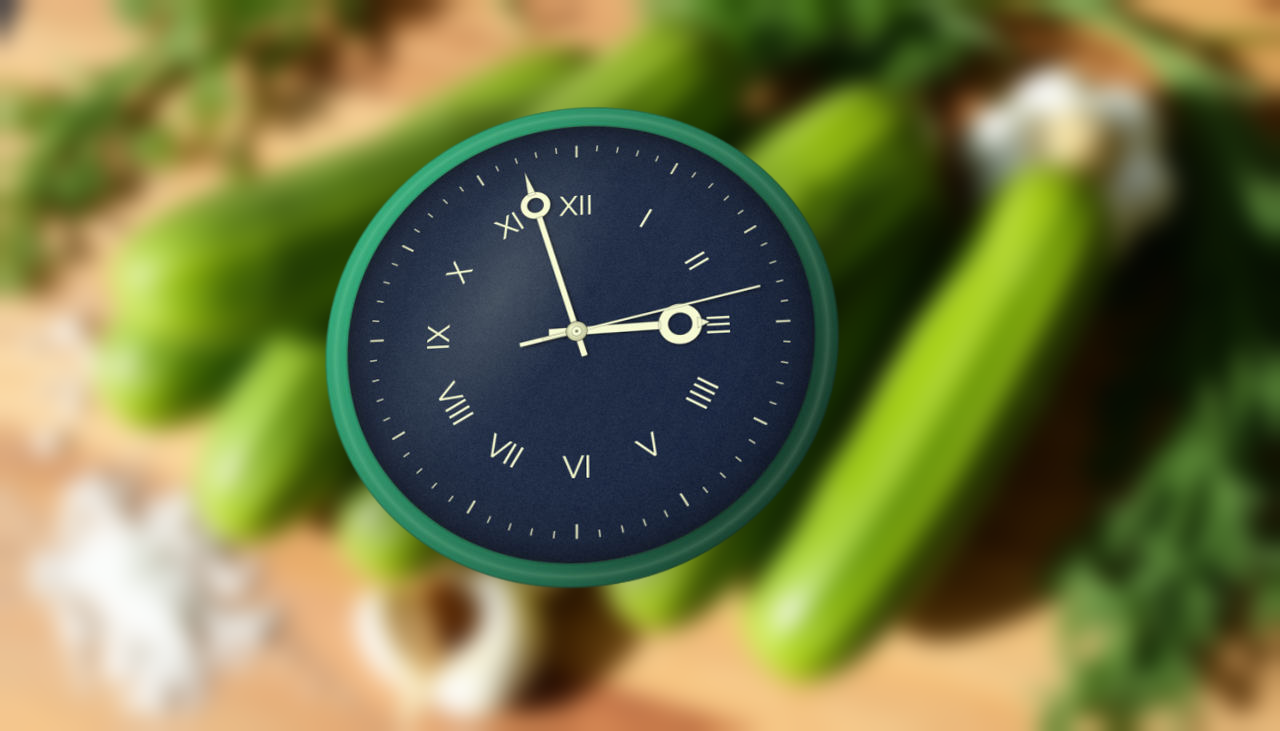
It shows 2:57:13
